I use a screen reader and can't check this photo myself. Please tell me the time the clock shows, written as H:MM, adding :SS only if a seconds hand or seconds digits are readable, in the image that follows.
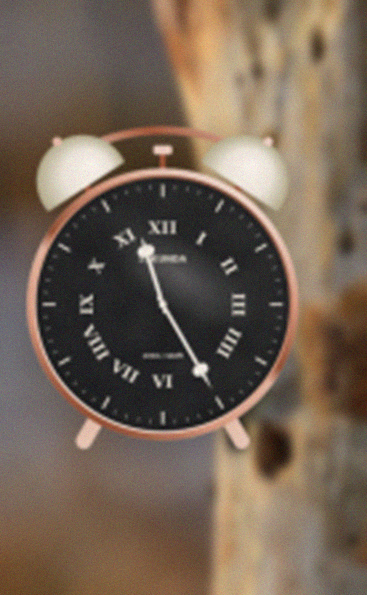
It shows 11:25
